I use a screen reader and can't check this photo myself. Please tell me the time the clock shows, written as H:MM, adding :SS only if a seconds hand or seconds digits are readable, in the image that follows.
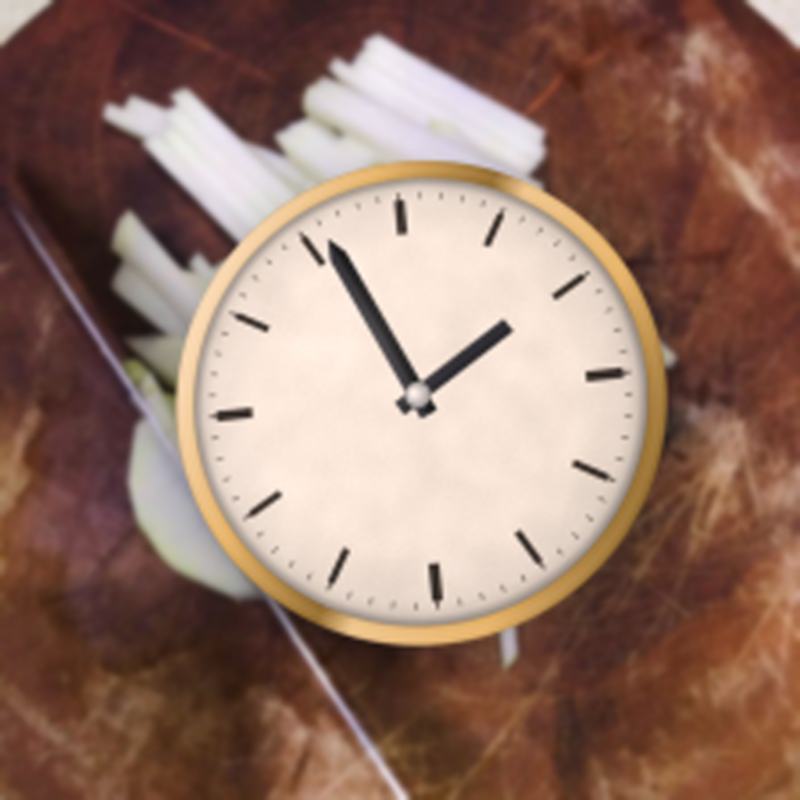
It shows 1:56
